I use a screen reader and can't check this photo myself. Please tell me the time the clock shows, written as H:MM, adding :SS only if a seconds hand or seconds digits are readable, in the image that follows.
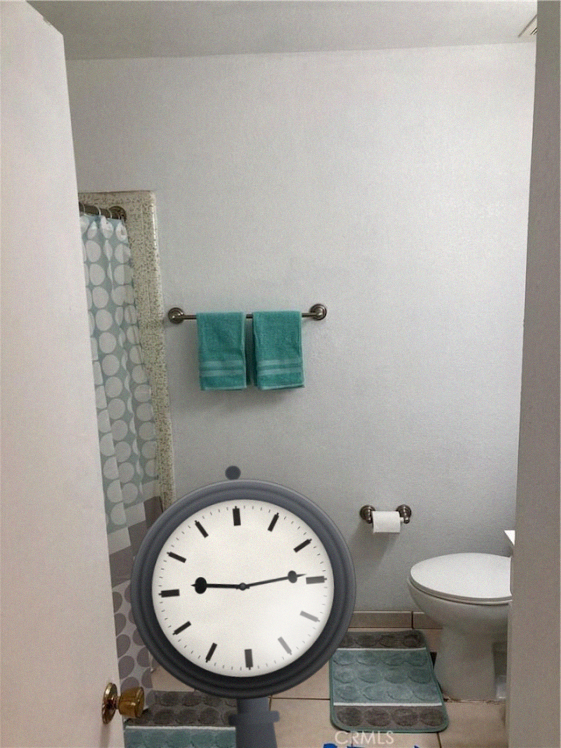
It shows 9:14
